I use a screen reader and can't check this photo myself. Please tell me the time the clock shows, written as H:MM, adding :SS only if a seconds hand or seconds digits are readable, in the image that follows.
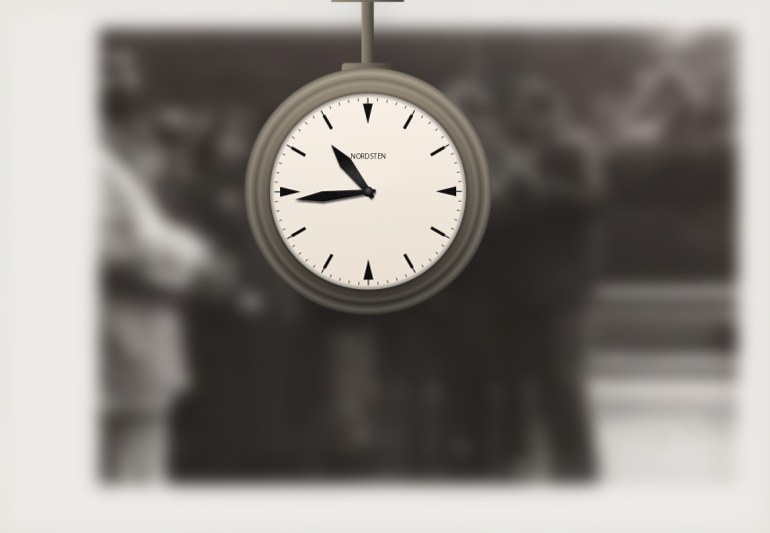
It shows 10:44
